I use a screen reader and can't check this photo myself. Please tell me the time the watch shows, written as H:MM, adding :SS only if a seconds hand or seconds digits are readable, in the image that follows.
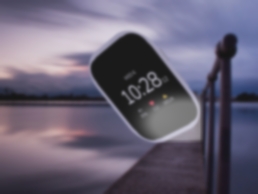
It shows 10:28
